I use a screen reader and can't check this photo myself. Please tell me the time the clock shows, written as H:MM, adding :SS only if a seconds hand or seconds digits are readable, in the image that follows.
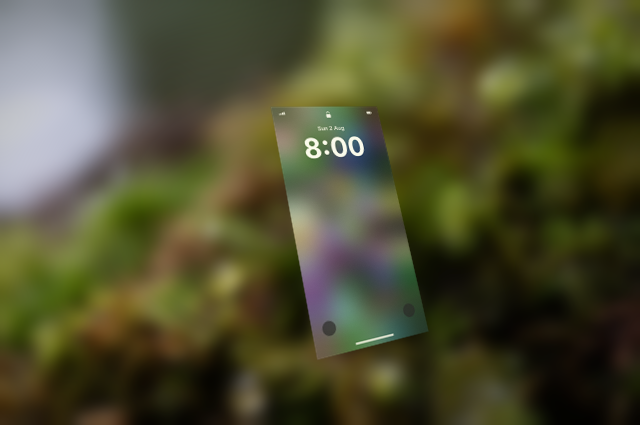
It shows 8:00
